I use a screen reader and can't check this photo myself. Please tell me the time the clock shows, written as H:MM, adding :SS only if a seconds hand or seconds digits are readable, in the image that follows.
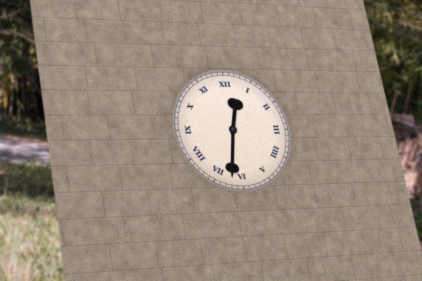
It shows 12:32
